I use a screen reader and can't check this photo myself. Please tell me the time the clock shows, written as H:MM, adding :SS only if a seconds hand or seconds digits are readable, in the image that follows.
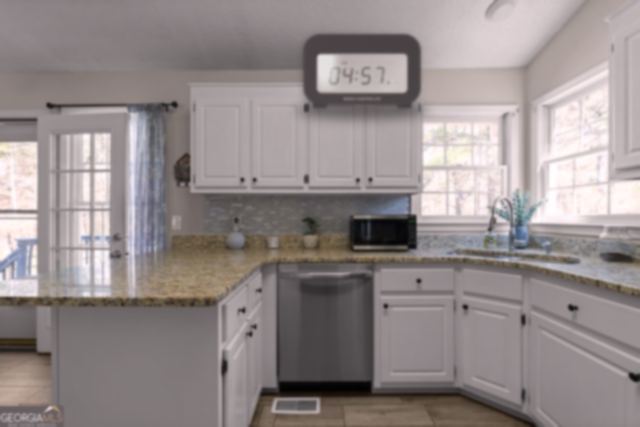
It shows 4:57
